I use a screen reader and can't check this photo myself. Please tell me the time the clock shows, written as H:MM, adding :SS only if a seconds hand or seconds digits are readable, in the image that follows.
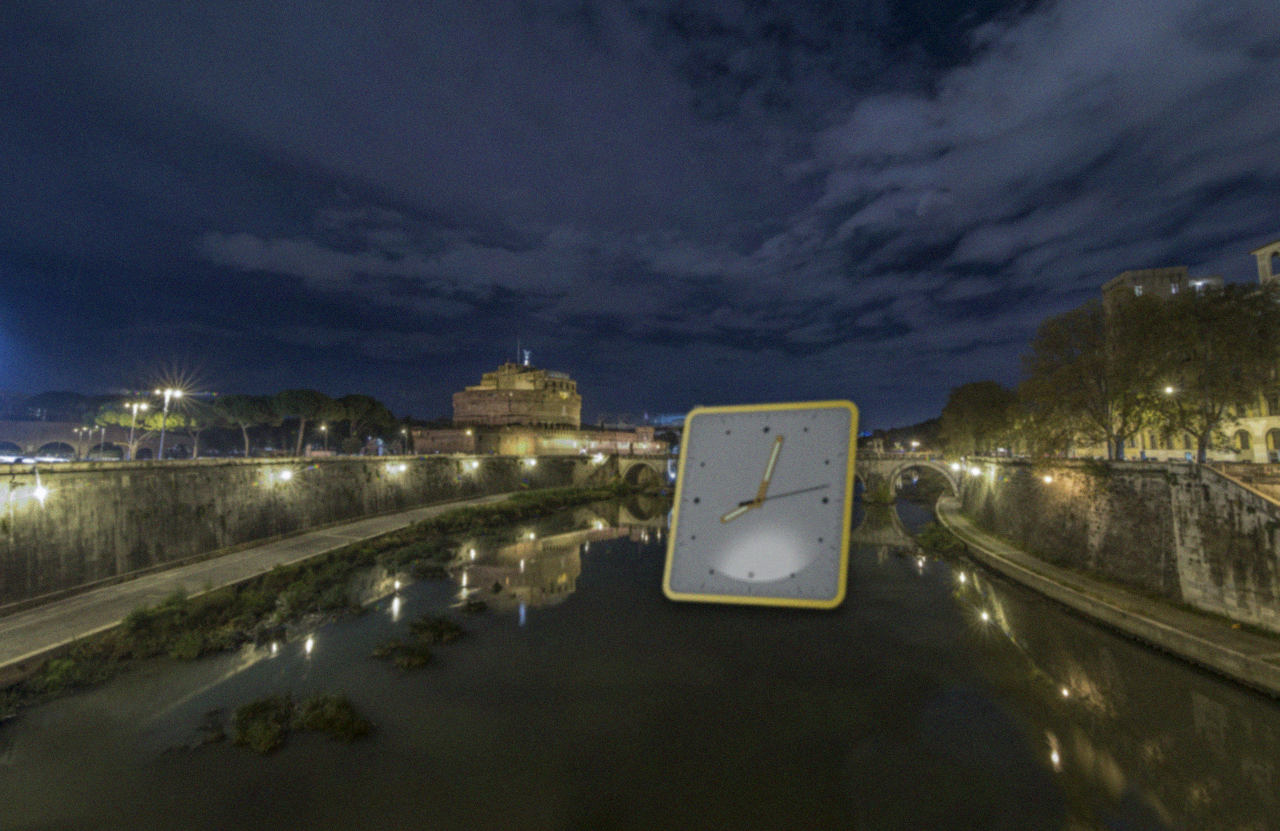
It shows 8:02:13
